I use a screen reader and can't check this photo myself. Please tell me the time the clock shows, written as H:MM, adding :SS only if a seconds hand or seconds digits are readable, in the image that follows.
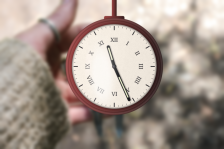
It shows 11:26
